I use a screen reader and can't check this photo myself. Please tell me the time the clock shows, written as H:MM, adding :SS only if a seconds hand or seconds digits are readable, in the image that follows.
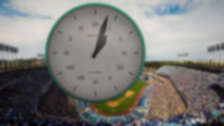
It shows 1:03
